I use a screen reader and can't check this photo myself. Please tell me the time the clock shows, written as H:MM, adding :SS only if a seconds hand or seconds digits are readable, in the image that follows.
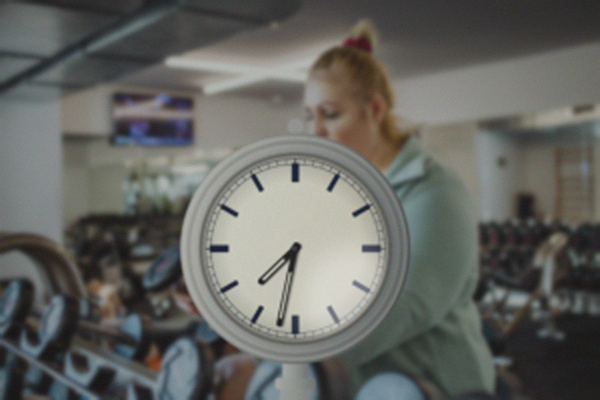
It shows 7:32
